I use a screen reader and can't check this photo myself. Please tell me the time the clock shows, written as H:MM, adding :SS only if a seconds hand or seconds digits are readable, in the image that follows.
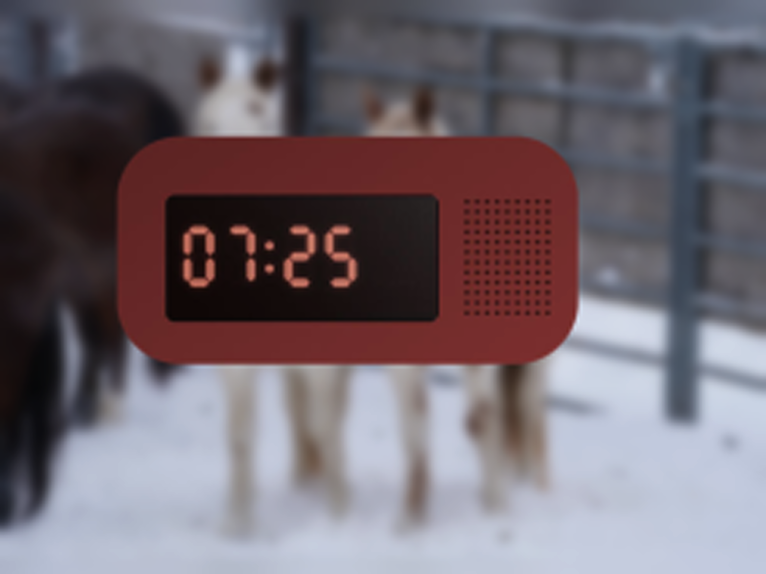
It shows 7:25
